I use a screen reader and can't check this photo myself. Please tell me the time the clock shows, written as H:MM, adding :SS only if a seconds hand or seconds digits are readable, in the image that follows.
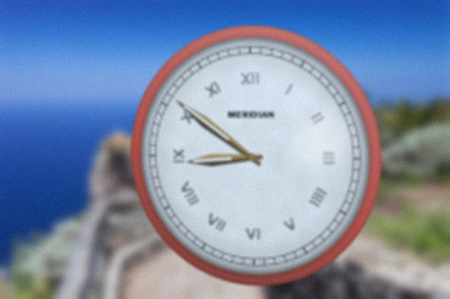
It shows 8:51
